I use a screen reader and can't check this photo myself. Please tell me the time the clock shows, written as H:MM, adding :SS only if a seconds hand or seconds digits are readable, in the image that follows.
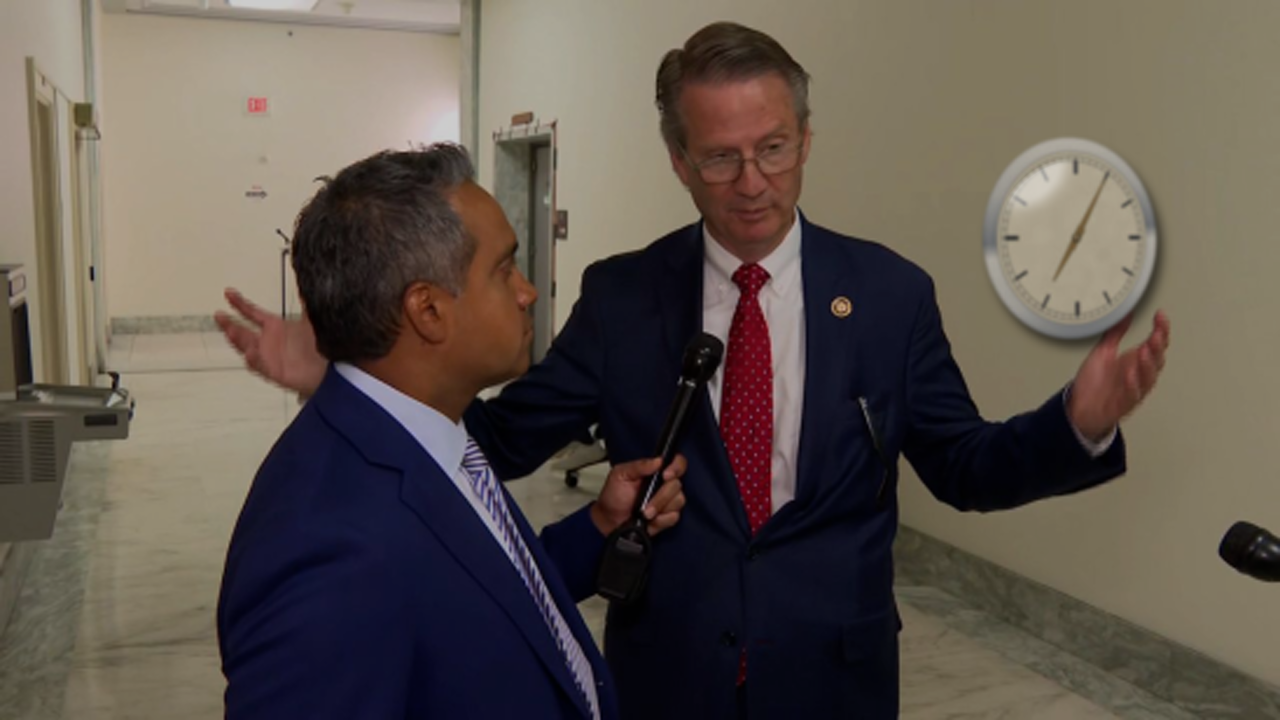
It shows 7:05
